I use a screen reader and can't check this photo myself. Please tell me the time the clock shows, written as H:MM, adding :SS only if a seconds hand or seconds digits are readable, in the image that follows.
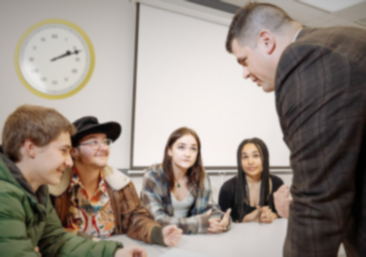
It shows 2:12
